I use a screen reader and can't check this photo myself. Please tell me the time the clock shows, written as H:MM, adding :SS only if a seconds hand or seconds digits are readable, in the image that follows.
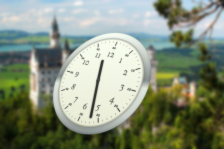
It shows 11:27
